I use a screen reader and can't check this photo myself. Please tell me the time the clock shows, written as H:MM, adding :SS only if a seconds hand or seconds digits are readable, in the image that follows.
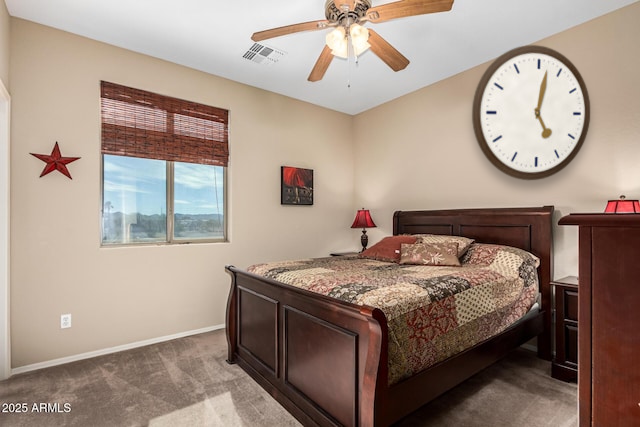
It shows 5:02
